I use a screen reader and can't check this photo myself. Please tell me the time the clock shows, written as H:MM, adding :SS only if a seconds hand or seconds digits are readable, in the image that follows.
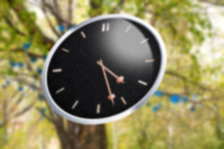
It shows 4:27
